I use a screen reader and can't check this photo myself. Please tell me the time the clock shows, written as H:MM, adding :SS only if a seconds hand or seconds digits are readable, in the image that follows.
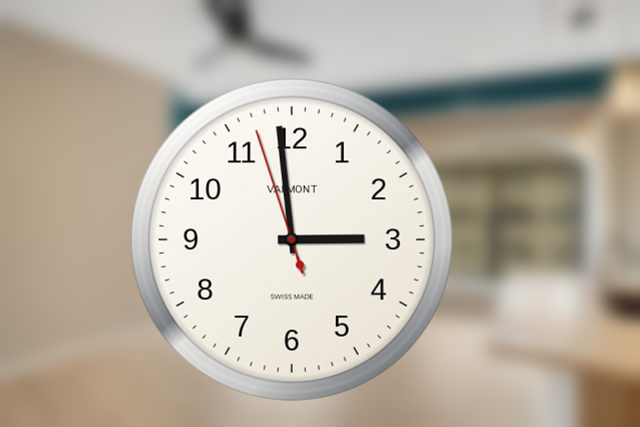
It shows 2:58:57
